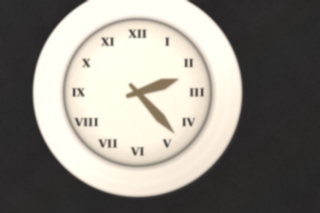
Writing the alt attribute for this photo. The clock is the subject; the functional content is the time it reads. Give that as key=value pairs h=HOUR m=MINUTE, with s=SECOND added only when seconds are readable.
h=2 m=23
